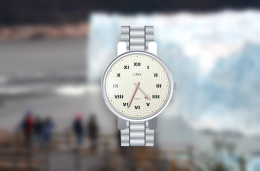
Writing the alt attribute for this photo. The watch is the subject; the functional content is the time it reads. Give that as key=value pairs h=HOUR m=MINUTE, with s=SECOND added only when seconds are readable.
h=4 m=34
